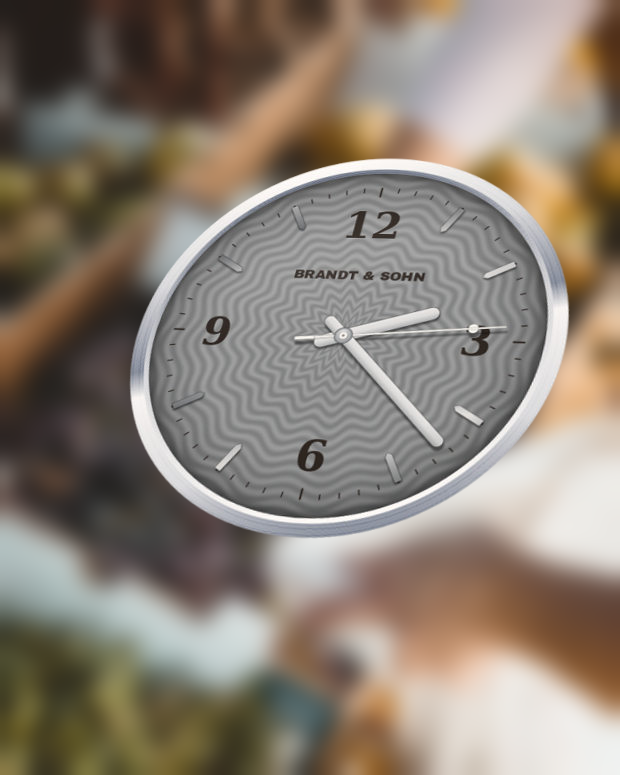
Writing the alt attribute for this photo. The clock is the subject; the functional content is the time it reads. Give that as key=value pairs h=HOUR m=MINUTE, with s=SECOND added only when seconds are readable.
h=2 m=22 s=14
